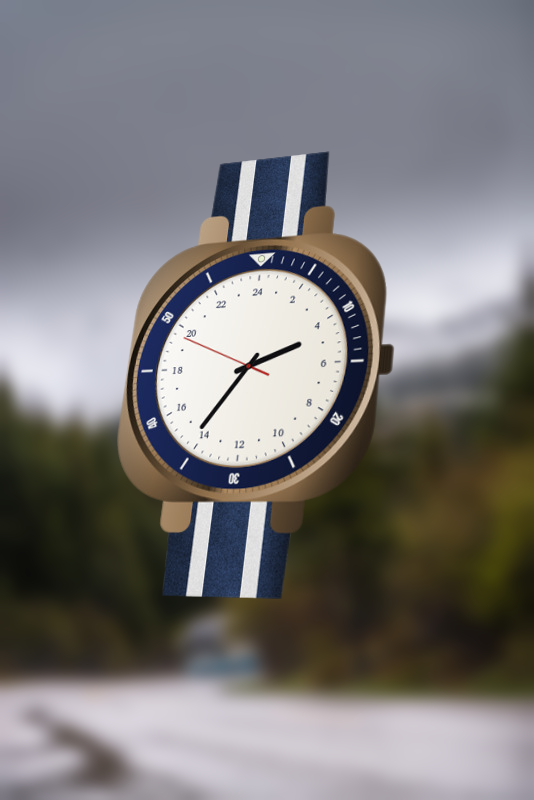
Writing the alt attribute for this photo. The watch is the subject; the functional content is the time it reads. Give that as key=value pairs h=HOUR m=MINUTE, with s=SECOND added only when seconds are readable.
h=4 m=35 s=49
